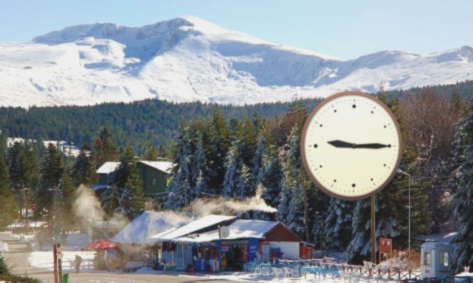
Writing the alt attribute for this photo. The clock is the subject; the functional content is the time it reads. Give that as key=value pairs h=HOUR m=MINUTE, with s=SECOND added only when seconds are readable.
h=9 m=15
